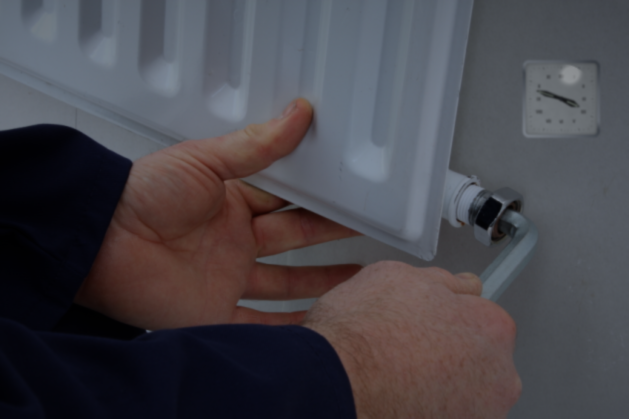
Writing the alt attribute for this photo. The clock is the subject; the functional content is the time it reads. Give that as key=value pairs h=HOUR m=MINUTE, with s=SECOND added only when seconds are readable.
h=3 m=48
